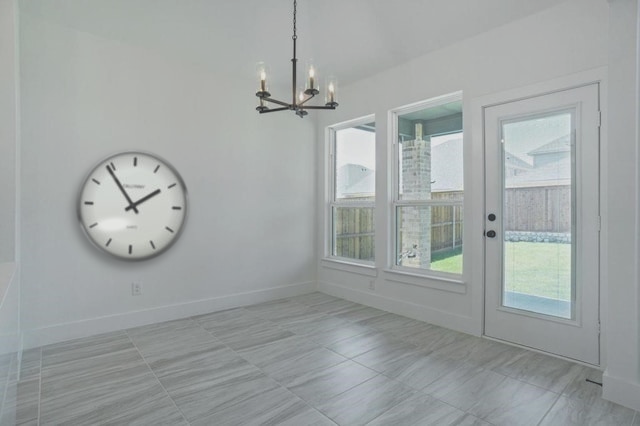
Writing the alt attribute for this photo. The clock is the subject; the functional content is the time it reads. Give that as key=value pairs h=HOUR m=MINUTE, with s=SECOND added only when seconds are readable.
h=1 m=54
